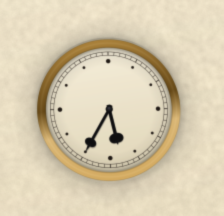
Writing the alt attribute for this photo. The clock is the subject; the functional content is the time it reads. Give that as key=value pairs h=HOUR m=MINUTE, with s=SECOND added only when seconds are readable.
h=5 m=35
